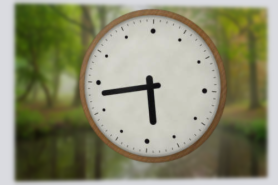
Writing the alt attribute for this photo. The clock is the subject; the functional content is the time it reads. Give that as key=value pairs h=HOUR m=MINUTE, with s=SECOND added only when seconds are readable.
h=5 m=43
